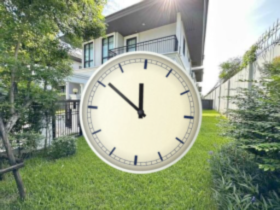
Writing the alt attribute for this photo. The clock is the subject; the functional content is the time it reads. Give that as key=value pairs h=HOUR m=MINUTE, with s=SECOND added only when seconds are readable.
h=11 m=51
